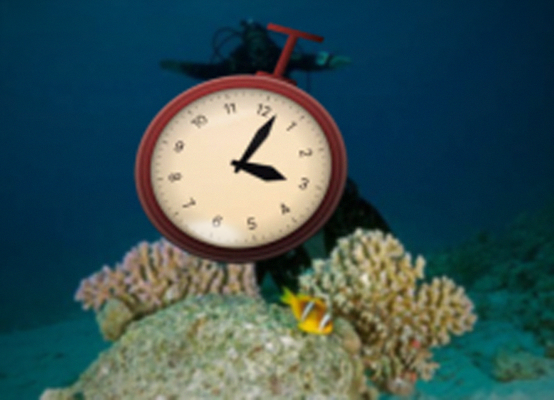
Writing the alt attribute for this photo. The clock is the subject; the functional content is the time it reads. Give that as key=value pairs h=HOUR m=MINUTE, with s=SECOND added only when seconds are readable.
h=3 m=2
